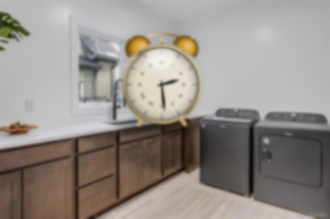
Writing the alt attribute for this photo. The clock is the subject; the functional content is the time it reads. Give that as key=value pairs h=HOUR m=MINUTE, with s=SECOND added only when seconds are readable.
h=2 m=29
